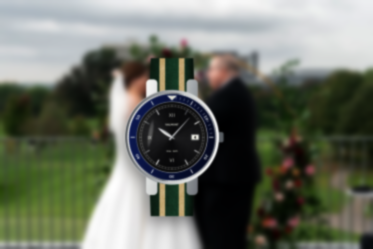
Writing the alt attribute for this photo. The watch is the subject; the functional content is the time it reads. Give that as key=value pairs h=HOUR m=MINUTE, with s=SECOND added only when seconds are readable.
h=10 m=7
